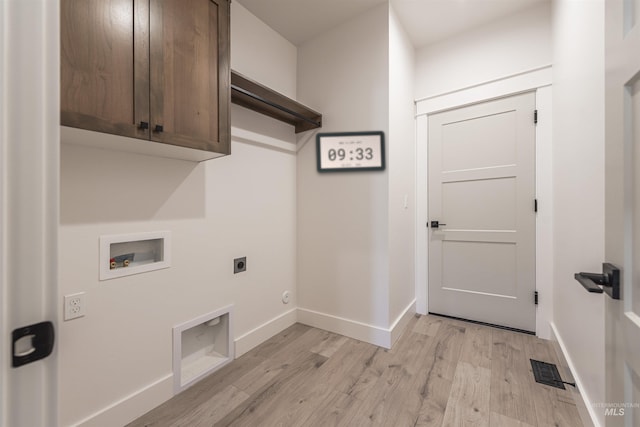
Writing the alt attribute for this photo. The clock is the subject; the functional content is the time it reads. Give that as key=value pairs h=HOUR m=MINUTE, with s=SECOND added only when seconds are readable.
h=9 m=33
